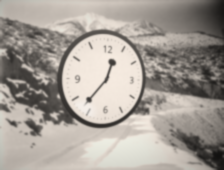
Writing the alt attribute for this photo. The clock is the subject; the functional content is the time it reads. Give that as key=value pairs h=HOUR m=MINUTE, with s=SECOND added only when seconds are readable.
h=12 m=37
